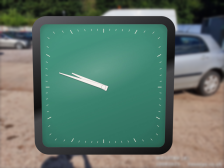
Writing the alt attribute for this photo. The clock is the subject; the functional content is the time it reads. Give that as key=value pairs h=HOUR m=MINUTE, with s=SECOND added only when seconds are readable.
h=9 m=48
